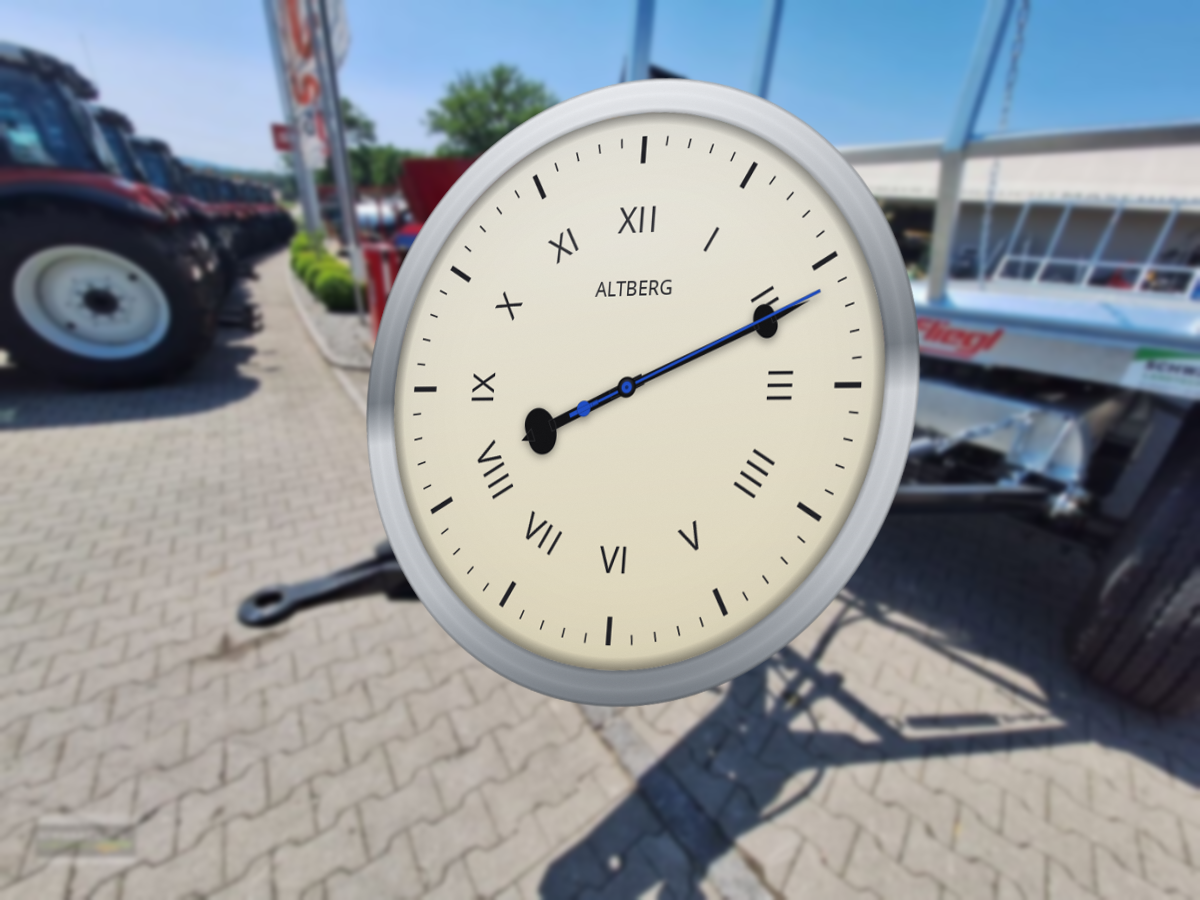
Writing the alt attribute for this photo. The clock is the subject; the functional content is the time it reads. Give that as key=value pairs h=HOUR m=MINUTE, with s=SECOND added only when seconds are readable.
h=8 m=11 s=11
